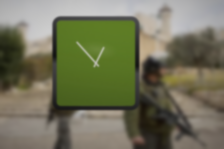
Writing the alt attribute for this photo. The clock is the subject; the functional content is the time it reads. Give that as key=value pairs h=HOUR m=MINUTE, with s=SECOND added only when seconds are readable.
h=12 m=53
